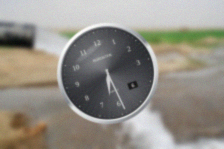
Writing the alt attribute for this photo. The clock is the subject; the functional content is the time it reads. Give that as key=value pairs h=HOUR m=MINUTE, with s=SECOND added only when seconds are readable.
h=6 m=29
